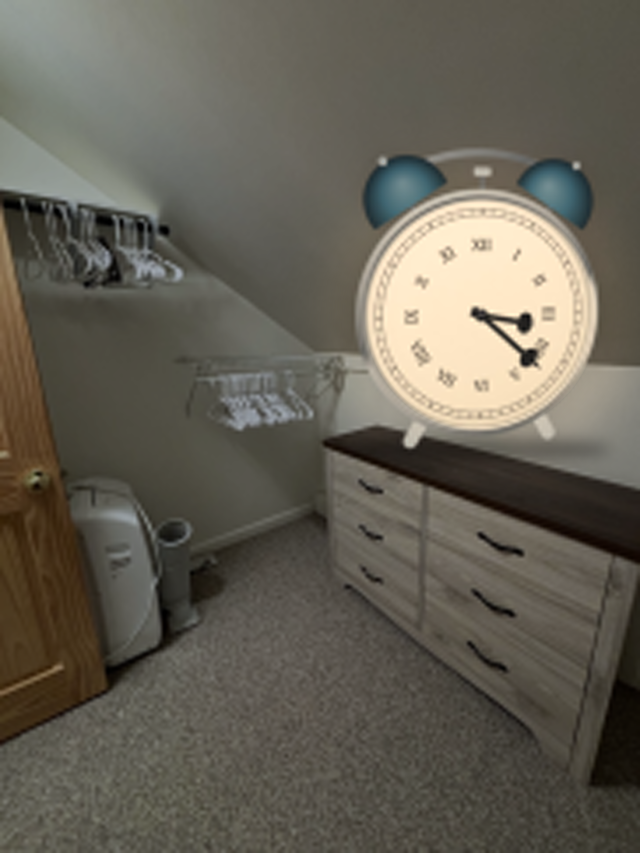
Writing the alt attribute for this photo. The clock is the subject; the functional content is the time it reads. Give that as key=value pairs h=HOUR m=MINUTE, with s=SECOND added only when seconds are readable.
h=3 m=22
